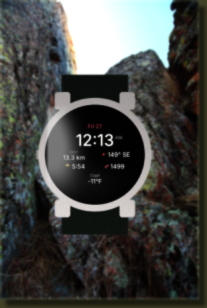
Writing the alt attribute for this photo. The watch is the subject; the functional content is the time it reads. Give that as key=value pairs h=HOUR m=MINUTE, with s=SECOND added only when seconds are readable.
h=12 m=13
